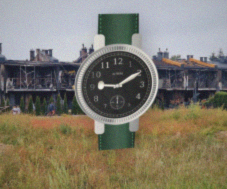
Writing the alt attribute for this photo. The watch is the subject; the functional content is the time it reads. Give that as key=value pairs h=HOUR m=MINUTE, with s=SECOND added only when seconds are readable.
h=9 m=10
